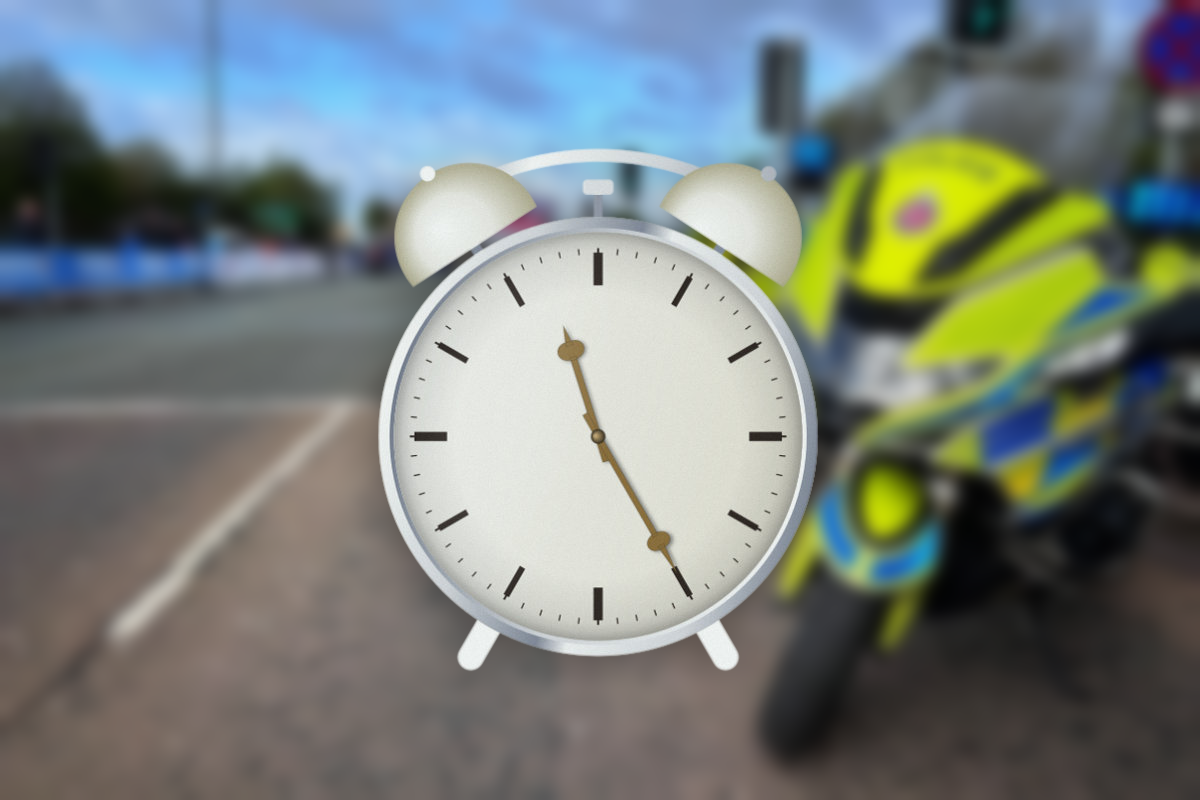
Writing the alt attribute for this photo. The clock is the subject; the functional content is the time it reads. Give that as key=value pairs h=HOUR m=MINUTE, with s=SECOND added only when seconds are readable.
h=11 m=25
